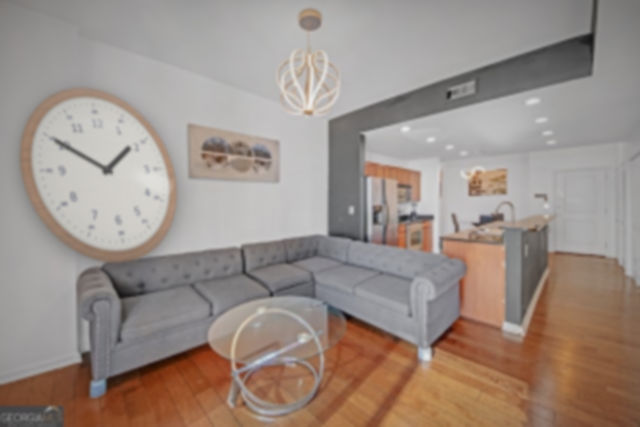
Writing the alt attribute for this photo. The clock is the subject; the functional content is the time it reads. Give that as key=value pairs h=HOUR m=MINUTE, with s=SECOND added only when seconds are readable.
h=1 m=50
